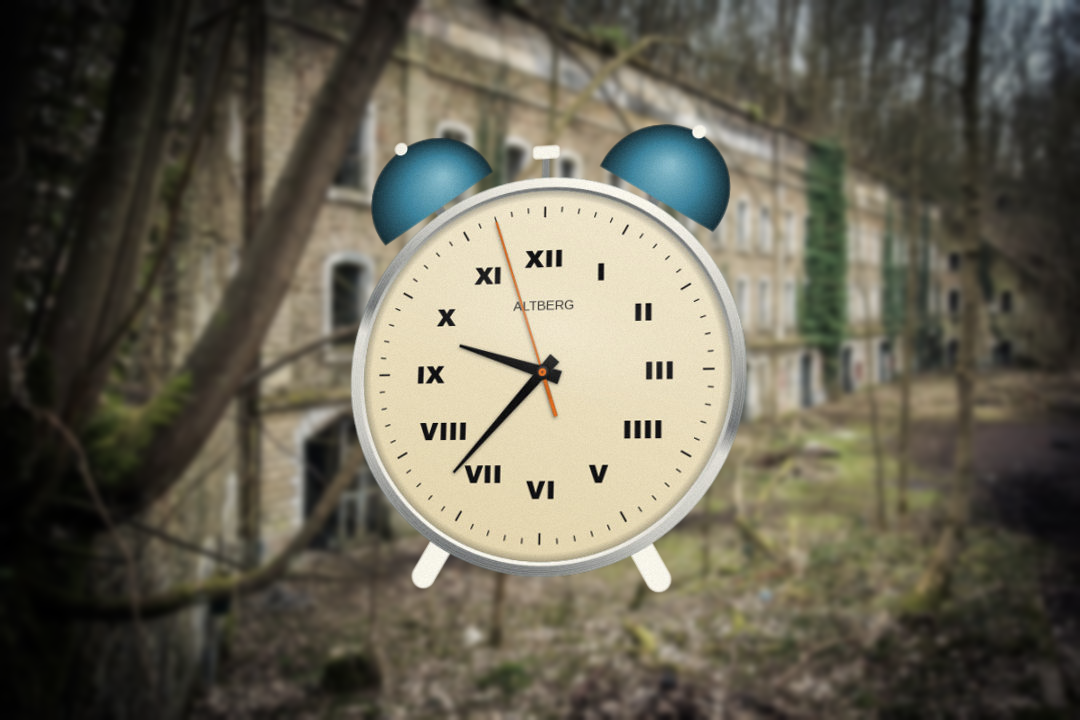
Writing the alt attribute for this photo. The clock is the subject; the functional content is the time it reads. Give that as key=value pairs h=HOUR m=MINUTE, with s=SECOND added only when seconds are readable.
h=9 m=36 s=57
